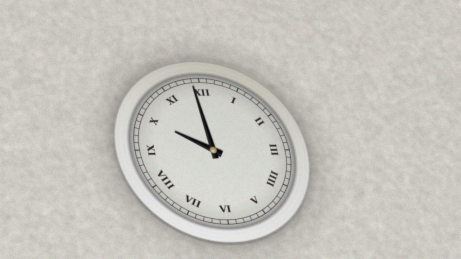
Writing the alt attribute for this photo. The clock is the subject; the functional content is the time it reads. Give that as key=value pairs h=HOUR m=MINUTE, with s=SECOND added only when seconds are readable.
h=9 m=59
